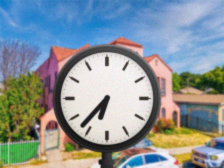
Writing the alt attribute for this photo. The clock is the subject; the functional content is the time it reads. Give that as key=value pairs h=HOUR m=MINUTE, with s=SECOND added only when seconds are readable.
h=6 m=37
